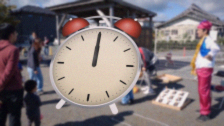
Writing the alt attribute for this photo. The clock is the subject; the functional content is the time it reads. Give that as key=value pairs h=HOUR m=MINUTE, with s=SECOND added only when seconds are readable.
h=12 m=0
